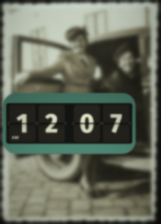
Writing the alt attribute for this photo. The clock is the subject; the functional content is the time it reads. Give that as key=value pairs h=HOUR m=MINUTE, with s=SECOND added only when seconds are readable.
h=12 m=7
